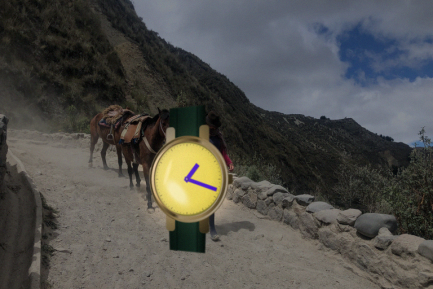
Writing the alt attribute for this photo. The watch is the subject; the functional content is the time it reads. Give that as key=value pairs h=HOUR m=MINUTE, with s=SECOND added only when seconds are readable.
h=1 m=18
